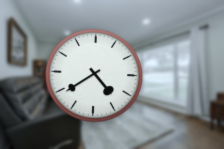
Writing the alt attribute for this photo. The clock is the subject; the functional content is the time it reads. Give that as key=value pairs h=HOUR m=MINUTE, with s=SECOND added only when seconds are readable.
h=4 m=39
